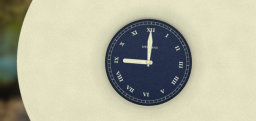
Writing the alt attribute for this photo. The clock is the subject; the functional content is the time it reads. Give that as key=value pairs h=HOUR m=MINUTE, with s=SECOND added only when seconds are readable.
h=9 m=0
